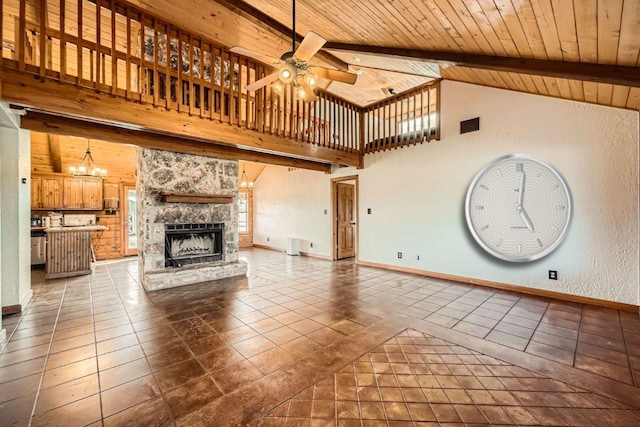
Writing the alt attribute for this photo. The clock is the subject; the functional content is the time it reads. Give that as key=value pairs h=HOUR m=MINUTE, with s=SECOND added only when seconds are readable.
h=5 m=1
